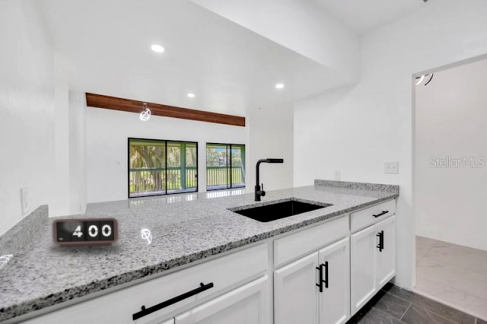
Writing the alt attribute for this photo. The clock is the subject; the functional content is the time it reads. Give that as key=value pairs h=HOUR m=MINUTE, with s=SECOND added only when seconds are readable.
h=4 m=0
